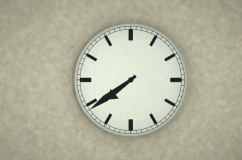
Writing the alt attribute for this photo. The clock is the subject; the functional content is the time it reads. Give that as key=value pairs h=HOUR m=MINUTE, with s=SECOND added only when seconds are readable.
h=7 m=39
